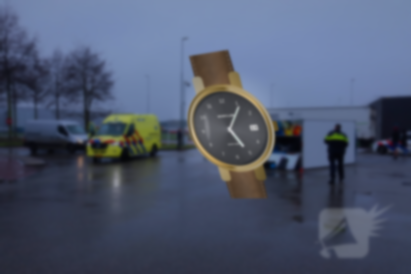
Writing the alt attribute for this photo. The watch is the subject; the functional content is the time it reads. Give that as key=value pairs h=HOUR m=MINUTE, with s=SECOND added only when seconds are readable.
h=5 m=6
